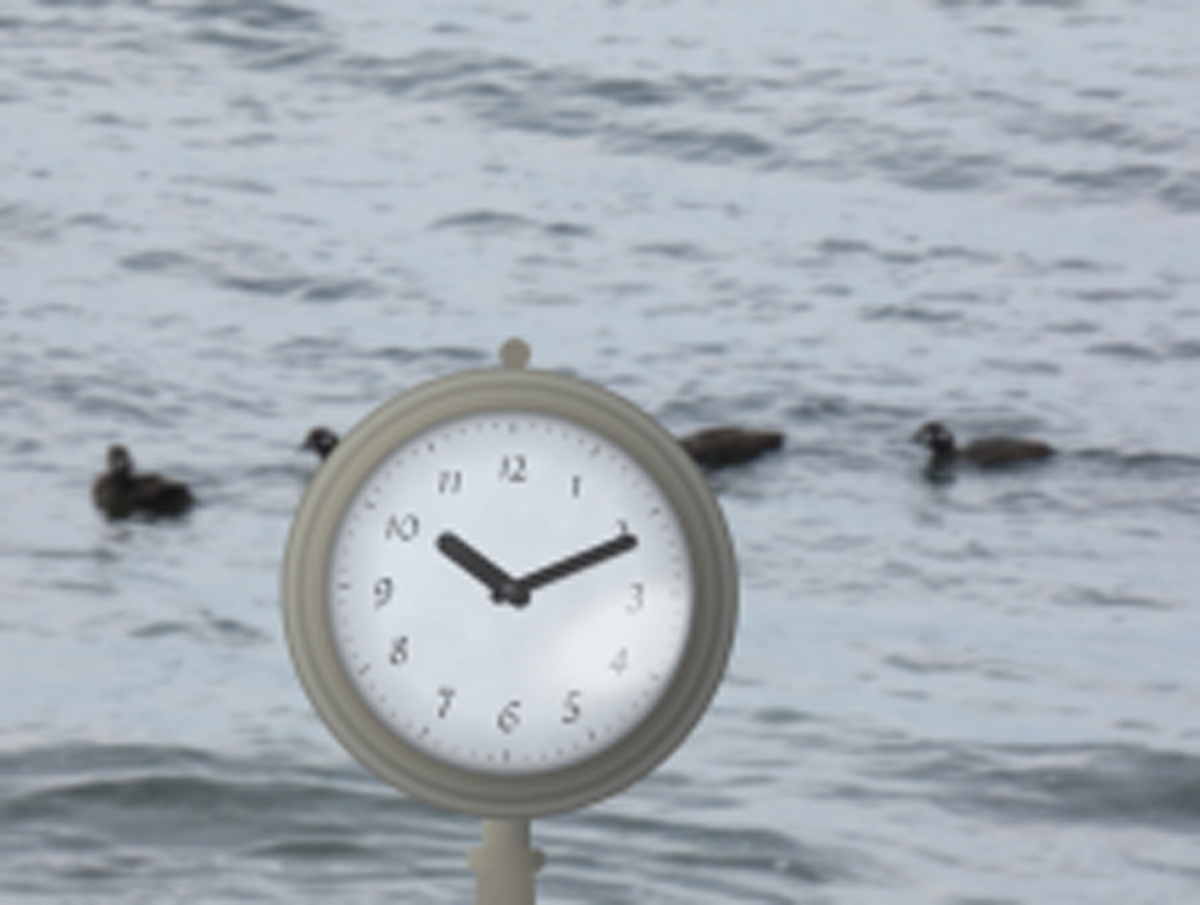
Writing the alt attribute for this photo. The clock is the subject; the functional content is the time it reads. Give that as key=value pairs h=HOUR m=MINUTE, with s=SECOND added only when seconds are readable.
h=10 m=11
